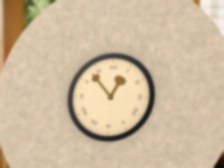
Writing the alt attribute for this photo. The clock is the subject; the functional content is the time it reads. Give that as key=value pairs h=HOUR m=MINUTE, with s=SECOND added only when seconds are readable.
h=12 m=53
